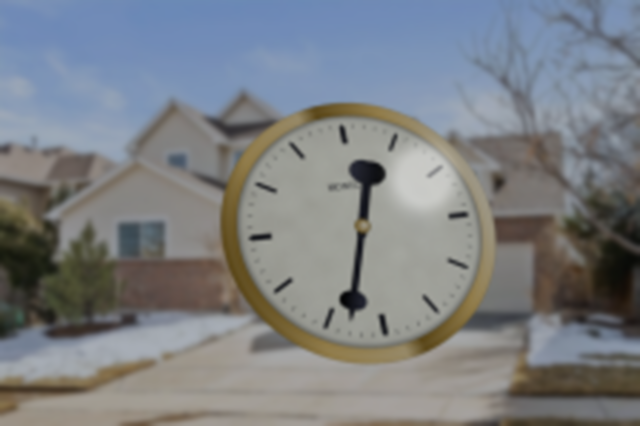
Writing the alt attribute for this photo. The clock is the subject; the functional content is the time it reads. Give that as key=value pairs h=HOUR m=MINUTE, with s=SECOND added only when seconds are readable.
h=12 m=33
